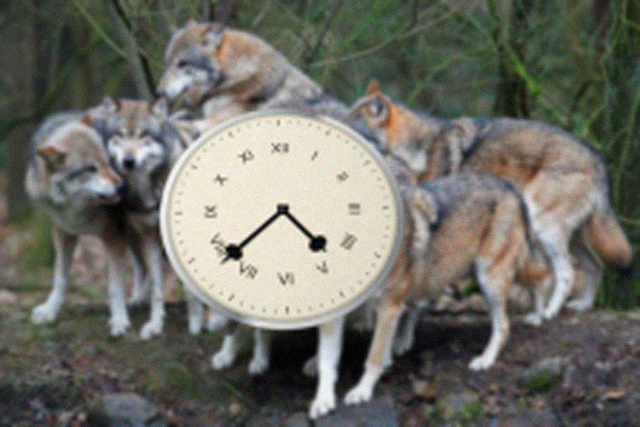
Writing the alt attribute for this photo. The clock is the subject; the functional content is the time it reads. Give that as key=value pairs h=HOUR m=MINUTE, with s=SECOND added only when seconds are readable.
h=4 m=38
